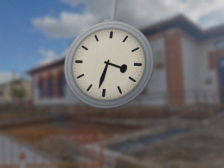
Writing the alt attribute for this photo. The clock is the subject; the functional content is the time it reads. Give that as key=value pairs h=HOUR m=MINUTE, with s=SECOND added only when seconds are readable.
h=3 m=32
